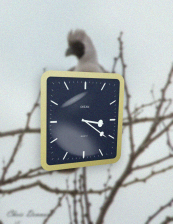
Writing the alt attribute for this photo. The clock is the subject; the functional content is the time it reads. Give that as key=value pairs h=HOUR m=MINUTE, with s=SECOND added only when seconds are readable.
h=3 m=21
